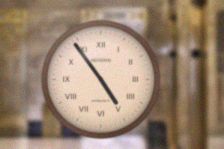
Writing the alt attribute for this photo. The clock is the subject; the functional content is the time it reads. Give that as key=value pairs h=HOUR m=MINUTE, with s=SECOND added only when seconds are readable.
h=4 m=54
